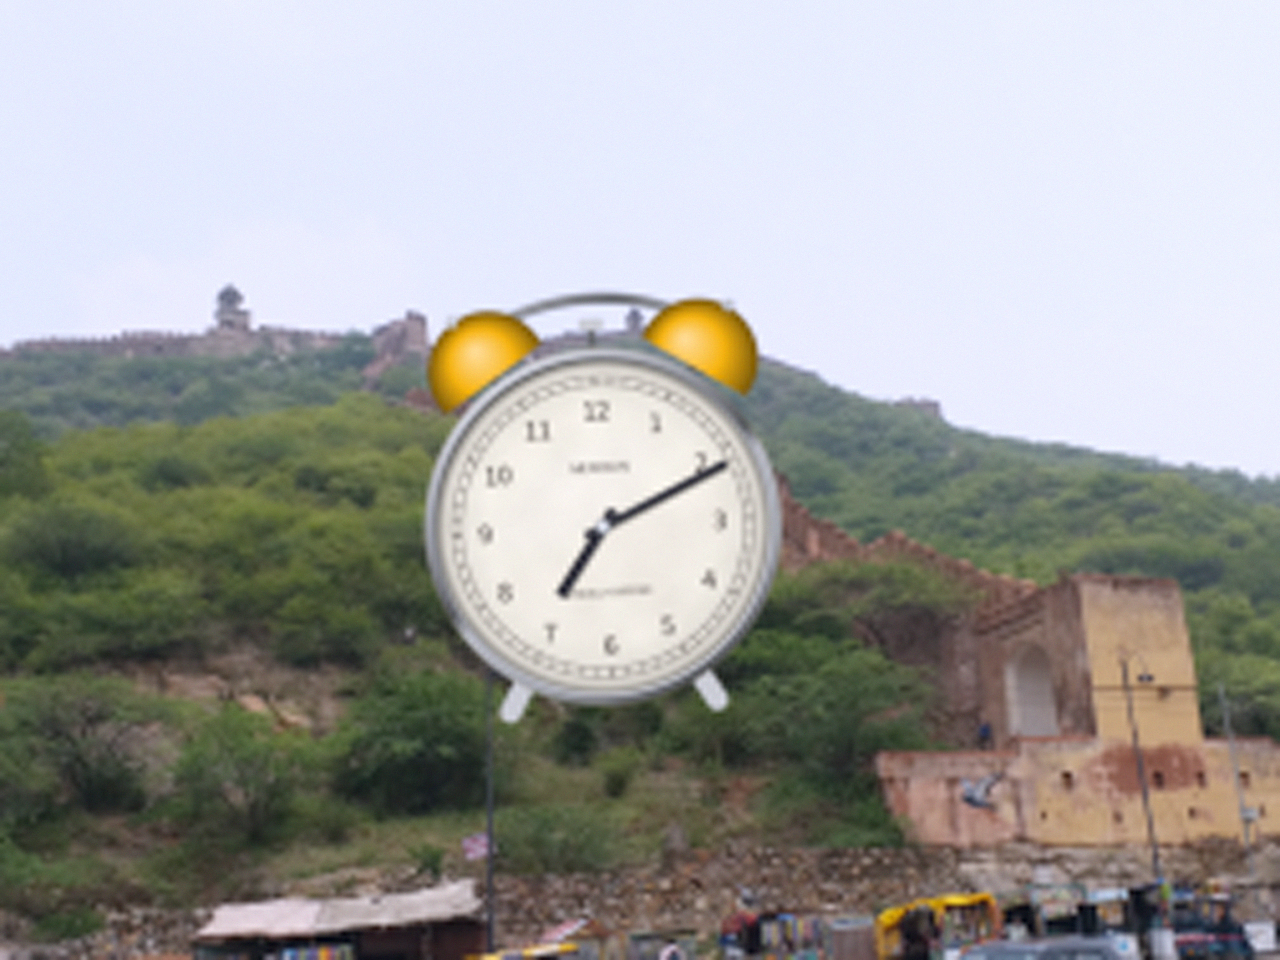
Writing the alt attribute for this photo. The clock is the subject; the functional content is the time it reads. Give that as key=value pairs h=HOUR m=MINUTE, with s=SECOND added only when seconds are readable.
h=7 m=11
